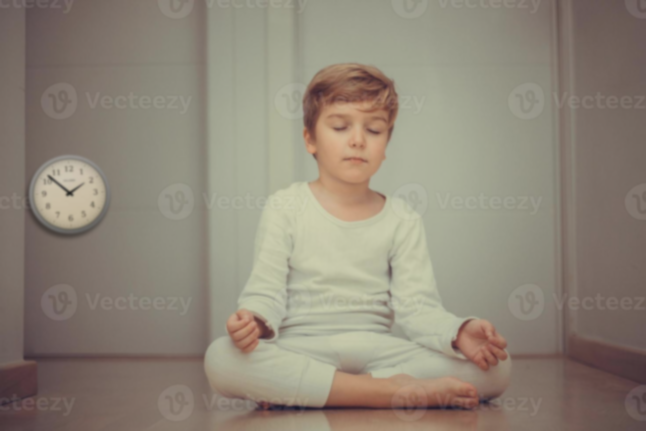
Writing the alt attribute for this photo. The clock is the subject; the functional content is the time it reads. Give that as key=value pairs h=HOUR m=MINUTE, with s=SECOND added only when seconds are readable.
h=1 m=52
